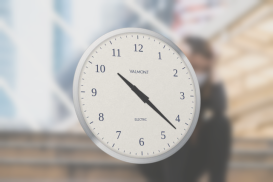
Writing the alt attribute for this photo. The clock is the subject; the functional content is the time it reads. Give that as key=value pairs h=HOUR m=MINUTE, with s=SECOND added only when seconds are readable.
h=10 m=22
